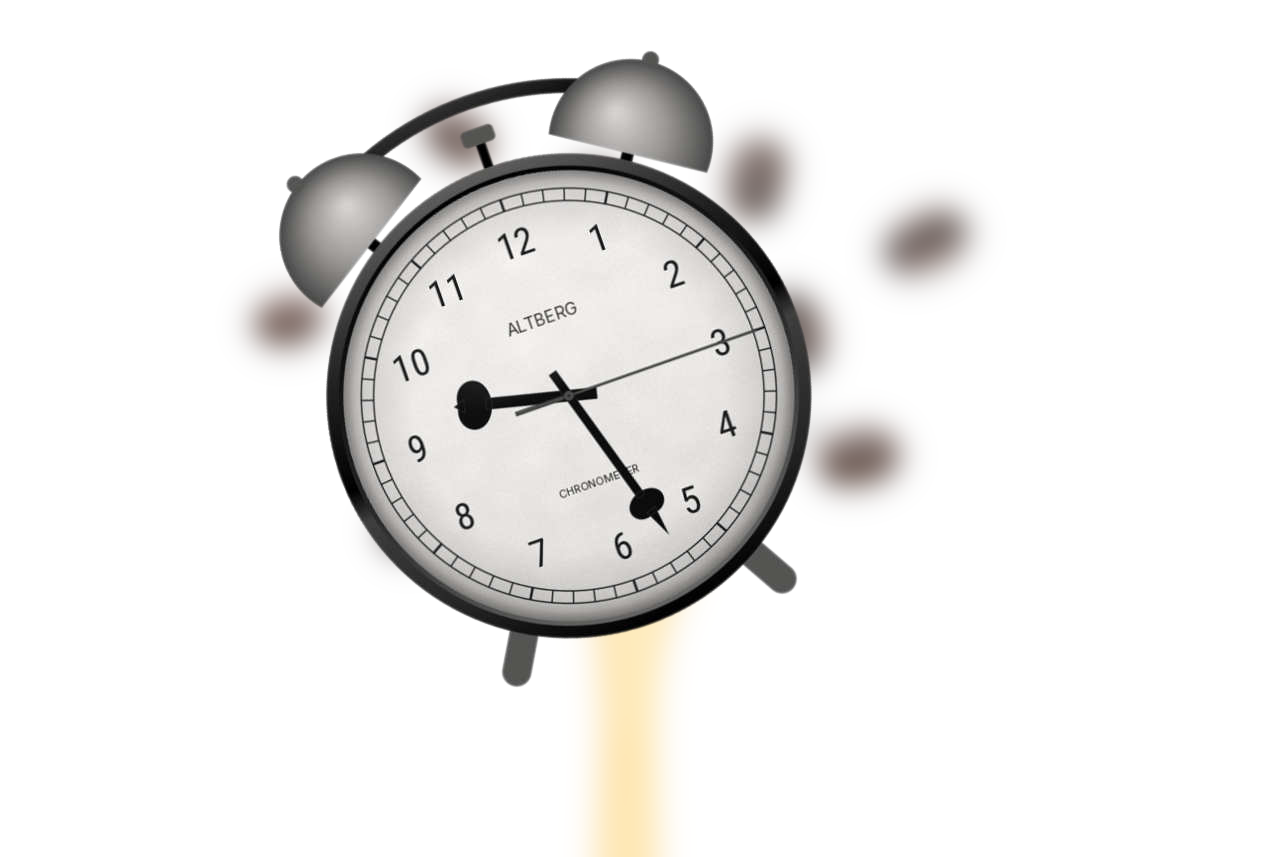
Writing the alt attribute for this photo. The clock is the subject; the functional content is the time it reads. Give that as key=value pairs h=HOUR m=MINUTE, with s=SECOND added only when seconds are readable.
h=9 m=27 s=15
